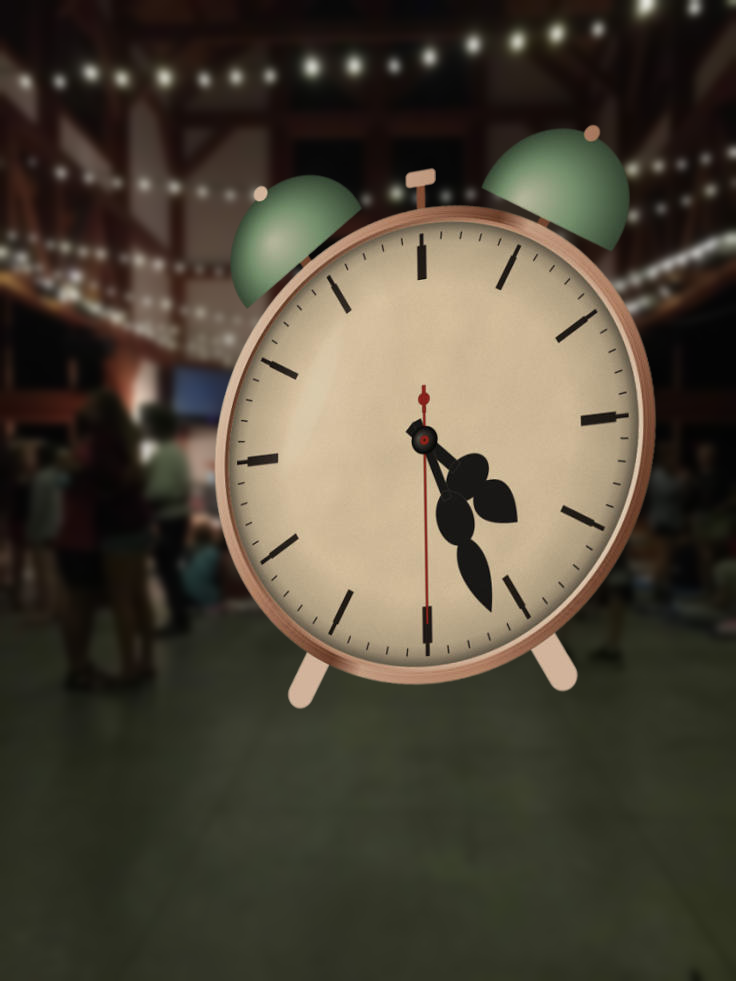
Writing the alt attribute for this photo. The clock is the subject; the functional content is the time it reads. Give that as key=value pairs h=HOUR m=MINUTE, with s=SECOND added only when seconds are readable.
h=4 m=26 s=30
